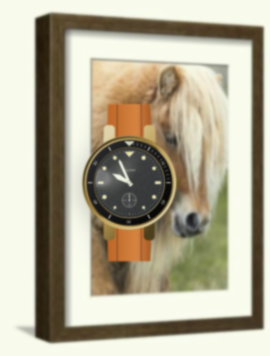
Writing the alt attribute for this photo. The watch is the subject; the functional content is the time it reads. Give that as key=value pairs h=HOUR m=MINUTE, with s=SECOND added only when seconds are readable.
h=9 m=56
